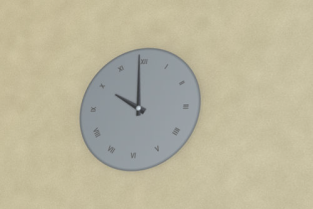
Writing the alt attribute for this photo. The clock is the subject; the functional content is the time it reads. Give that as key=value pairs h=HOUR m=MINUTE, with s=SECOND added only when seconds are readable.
h=9 m=59
